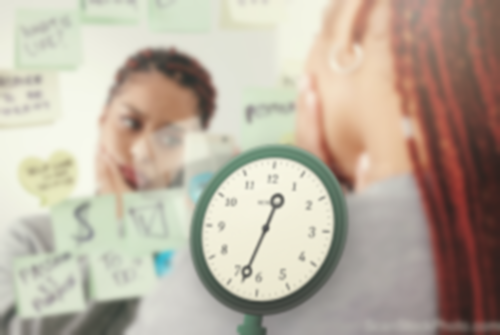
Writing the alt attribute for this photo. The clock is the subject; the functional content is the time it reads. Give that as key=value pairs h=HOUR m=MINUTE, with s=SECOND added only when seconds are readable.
h=12 m=33
